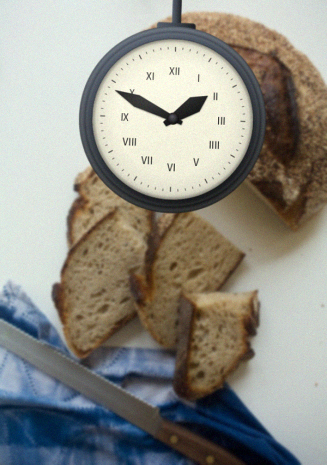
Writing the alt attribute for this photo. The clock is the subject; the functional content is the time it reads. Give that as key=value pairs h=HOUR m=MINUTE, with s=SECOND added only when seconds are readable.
h=1 m=49
